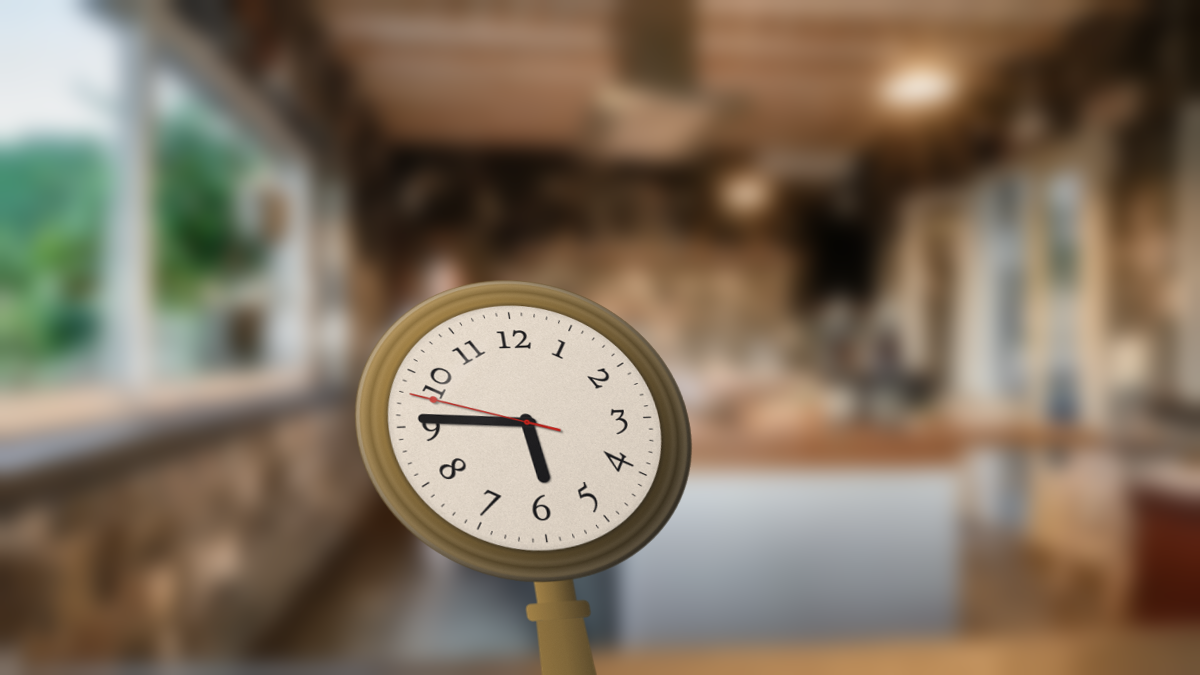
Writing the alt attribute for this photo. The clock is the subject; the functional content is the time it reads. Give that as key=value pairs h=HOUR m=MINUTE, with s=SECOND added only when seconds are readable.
h=5 m=45 s=48
